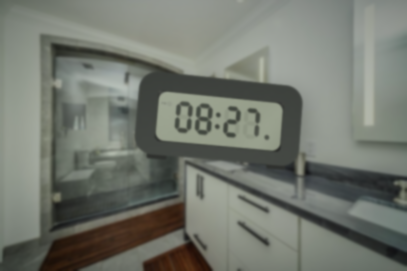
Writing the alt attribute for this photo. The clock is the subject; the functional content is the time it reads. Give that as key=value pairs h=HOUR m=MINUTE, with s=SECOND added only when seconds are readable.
h=8 m=27
